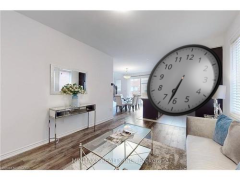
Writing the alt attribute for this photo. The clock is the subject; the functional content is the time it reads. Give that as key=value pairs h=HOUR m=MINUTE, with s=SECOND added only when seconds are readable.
h=6 m=32
